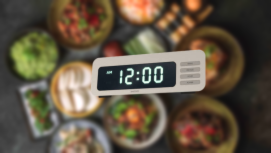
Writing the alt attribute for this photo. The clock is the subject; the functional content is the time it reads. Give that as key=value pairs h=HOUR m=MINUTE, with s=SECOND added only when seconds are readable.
h=12 m=0
